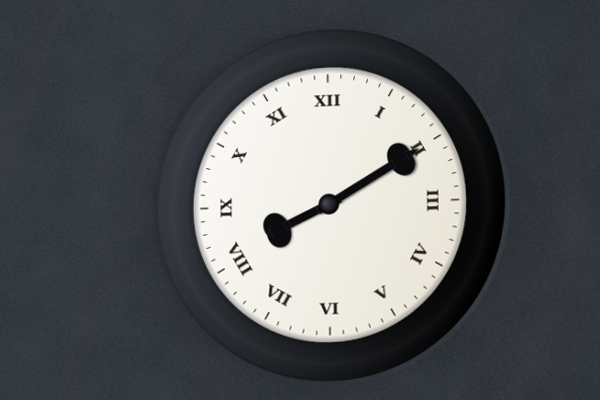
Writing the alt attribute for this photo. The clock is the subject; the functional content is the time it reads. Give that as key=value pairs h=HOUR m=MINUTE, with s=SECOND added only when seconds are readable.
h=8 m=10
